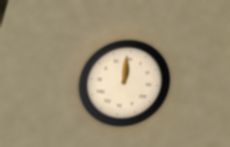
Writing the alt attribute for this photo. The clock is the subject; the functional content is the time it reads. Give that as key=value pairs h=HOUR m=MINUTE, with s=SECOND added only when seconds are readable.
h=11 m=59
